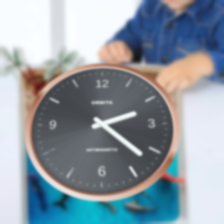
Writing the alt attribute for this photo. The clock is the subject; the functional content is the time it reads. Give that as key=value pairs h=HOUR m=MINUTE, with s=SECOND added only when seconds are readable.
h=2 m=22
